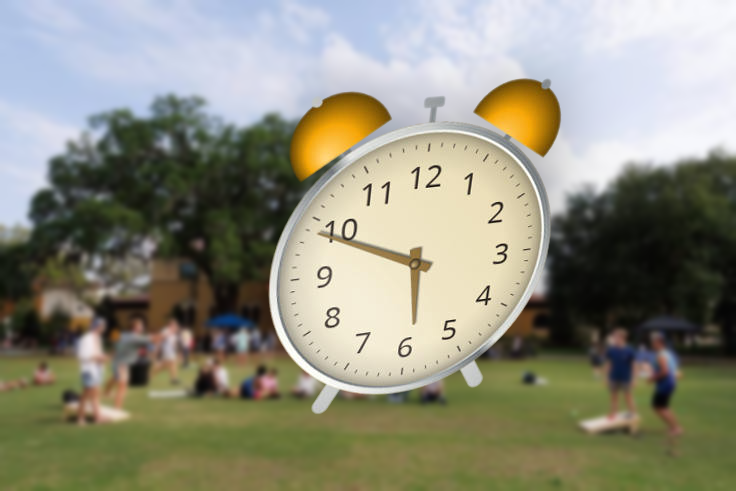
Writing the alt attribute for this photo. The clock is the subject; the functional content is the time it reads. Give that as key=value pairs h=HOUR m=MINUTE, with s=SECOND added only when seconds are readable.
h=5 m=49
